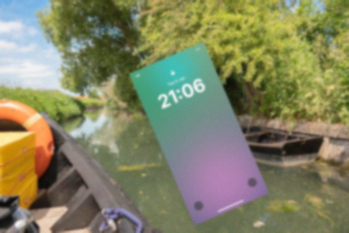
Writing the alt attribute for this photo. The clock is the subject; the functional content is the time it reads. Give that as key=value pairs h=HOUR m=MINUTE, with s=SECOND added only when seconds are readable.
h=21 m=6
